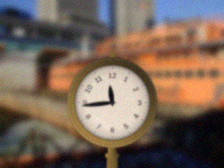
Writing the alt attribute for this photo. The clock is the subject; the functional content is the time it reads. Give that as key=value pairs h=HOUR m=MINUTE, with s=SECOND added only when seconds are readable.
h=11 m=44
